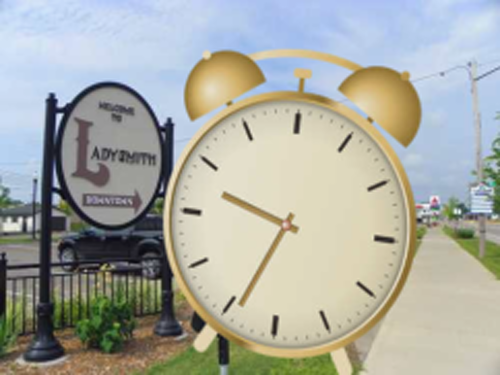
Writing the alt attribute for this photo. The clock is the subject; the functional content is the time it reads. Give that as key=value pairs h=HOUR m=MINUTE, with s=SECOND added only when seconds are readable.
h=9 m=34
